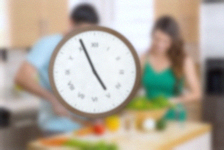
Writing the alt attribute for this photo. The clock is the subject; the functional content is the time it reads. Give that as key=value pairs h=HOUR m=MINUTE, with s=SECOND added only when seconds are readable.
h=4 m=56
